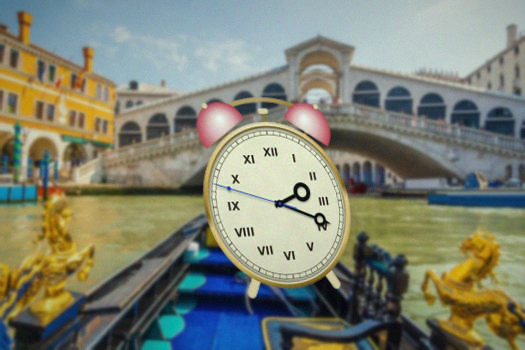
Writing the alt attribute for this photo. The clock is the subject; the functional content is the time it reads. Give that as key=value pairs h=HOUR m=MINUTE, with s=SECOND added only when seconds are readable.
h=2 m=18 s=48
